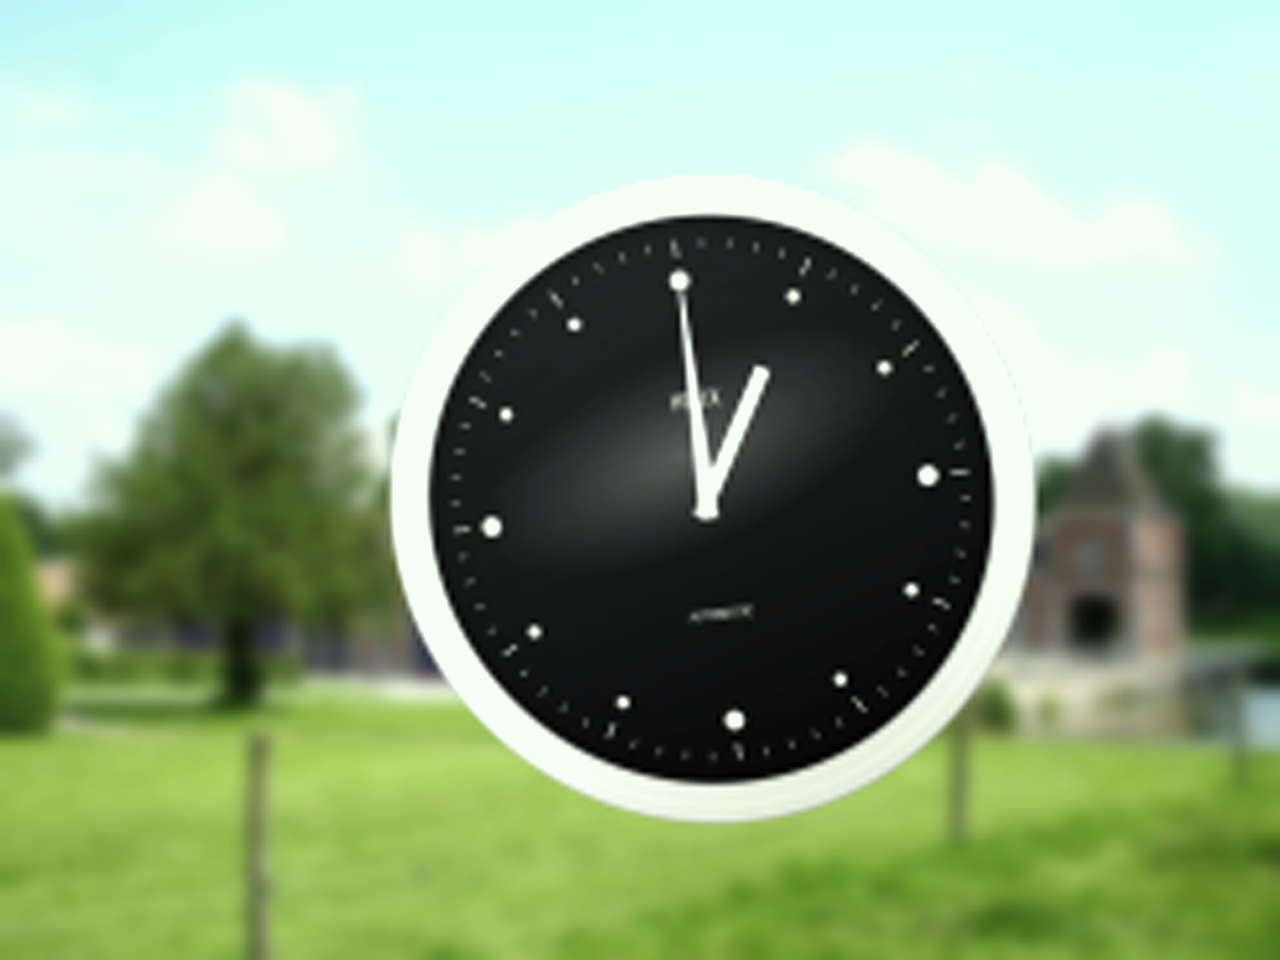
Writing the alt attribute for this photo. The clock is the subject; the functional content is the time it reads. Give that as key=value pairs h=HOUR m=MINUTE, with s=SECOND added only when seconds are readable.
h=1 m=0
